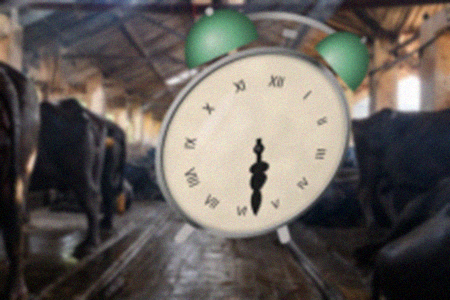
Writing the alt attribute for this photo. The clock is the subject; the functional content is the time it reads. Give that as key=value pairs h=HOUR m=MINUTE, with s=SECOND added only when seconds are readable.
h=5 m=28
